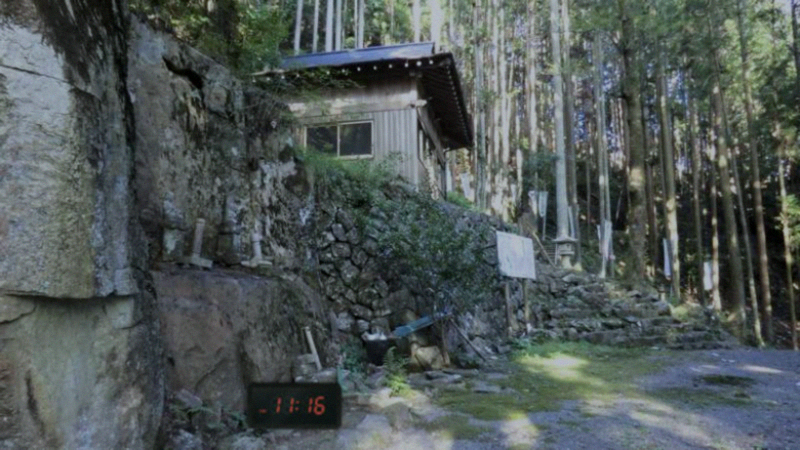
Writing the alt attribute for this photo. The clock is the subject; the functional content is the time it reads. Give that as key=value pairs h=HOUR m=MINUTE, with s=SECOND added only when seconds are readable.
h=11 m=16
